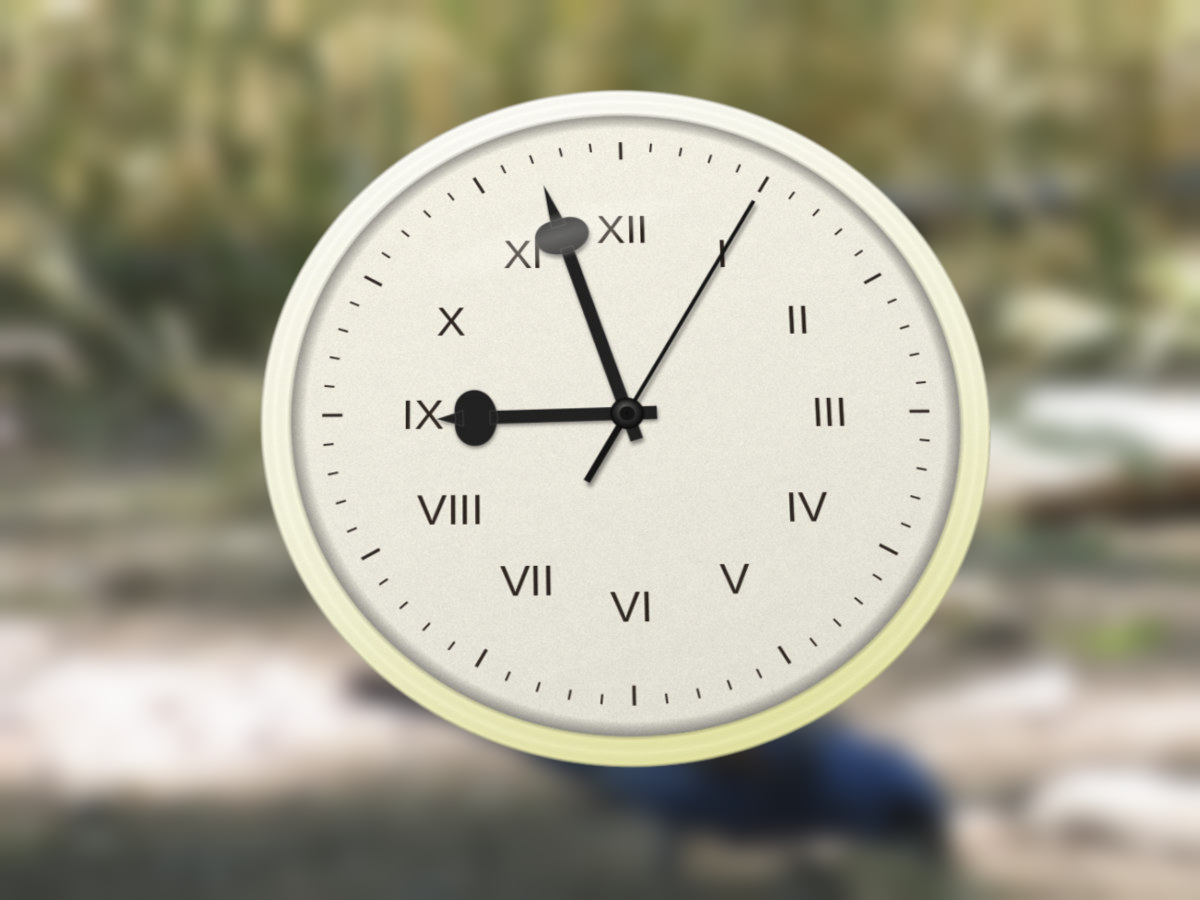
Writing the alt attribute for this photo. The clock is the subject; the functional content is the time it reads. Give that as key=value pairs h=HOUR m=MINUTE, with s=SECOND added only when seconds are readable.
h=8 m=57 s=5
